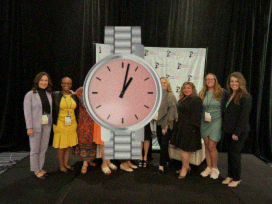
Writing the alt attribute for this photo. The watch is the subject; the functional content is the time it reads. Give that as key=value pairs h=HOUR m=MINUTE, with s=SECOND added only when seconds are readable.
h=1 m=2
